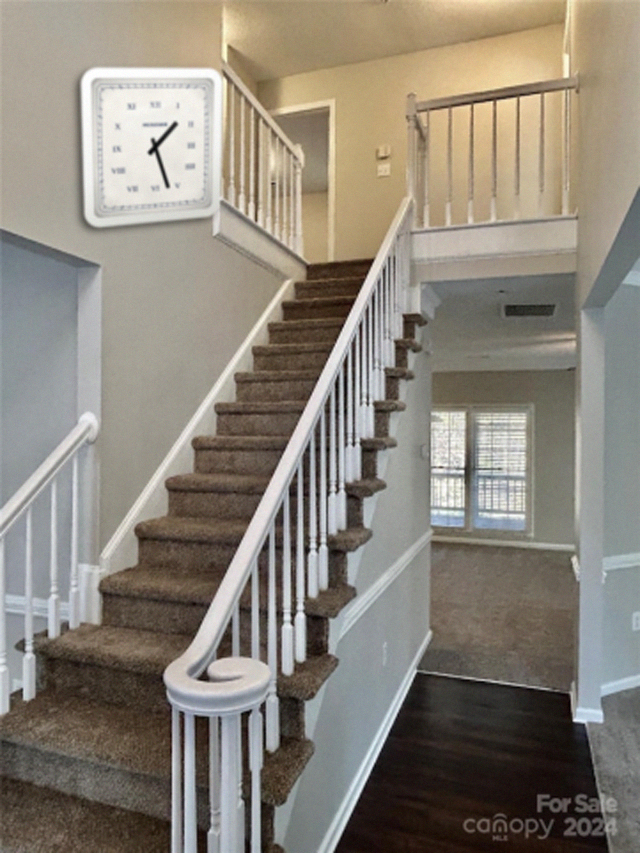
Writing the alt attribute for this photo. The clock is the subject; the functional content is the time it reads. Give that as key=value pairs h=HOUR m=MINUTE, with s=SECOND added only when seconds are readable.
h=1 m=27
